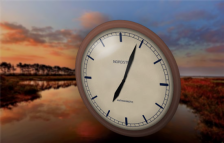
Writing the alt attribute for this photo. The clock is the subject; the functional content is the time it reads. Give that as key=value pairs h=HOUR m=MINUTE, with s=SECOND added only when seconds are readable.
h=7 m=4
